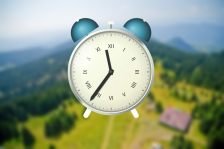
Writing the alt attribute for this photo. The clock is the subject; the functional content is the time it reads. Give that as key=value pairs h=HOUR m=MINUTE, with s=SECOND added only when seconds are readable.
h=11 m=36
